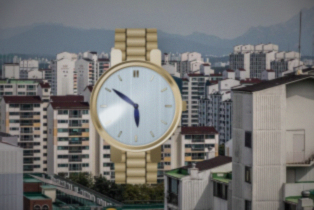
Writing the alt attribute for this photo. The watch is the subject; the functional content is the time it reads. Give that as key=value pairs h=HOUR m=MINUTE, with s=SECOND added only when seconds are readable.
h=5 m=51
